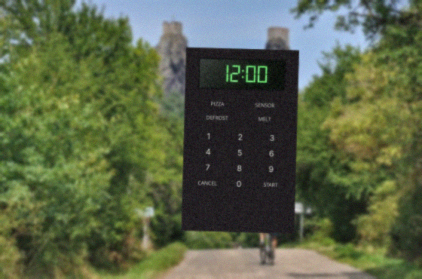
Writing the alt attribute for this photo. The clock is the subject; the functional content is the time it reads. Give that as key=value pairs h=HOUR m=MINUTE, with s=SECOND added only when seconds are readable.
h=12 m=0
